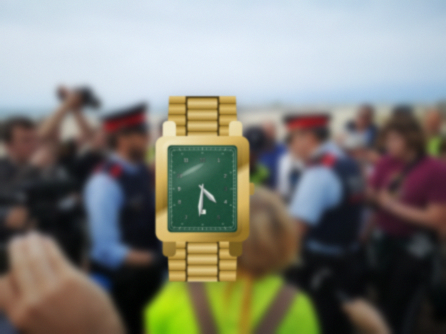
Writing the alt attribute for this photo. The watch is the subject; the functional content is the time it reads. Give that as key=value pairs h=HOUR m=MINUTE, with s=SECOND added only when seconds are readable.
h=4 m=31
